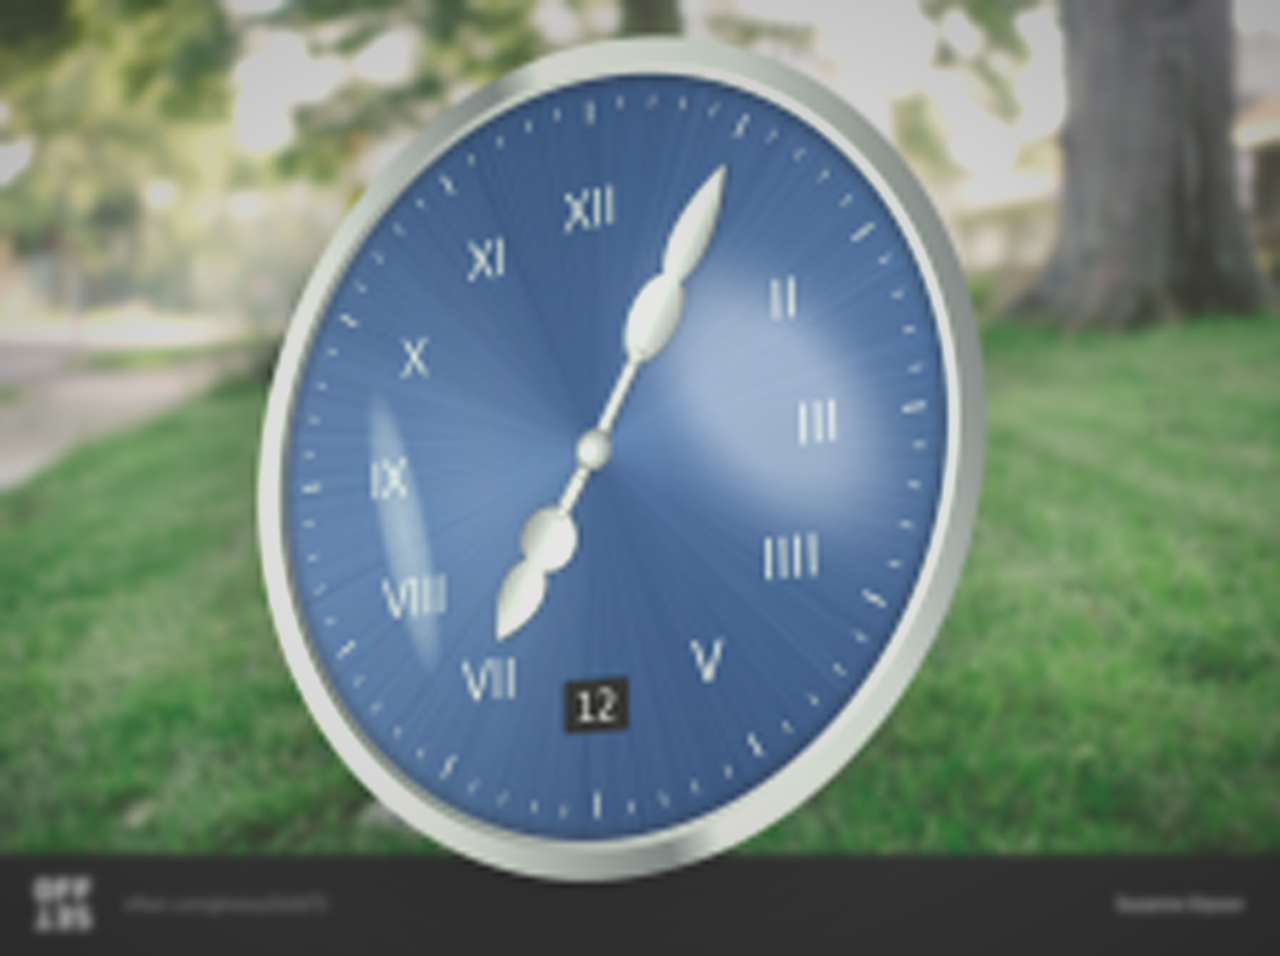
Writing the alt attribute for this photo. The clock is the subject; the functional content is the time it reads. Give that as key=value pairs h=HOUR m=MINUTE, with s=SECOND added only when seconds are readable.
h=7 m=5
